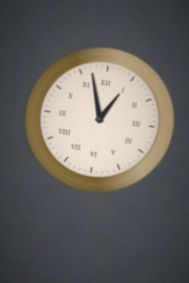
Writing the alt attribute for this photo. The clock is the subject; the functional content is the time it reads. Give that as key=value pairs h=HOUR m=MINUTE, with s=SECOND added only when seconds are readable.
h=12 m=57
